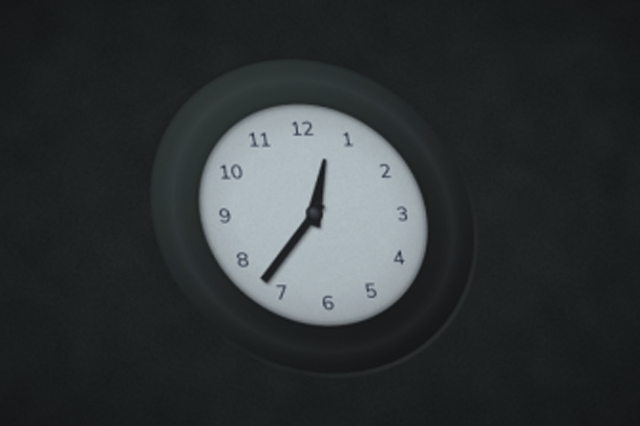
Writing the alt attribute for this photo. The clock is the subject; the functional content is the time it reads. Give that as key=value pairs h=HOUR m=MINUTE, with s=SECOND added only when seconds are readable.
h=12 m=37
